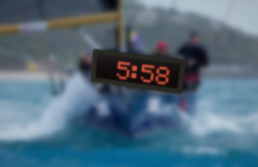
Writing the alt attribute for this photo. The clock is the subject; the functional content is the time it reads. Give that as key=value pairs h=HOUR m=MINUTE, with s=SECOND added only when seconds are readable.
h=5 m=58
